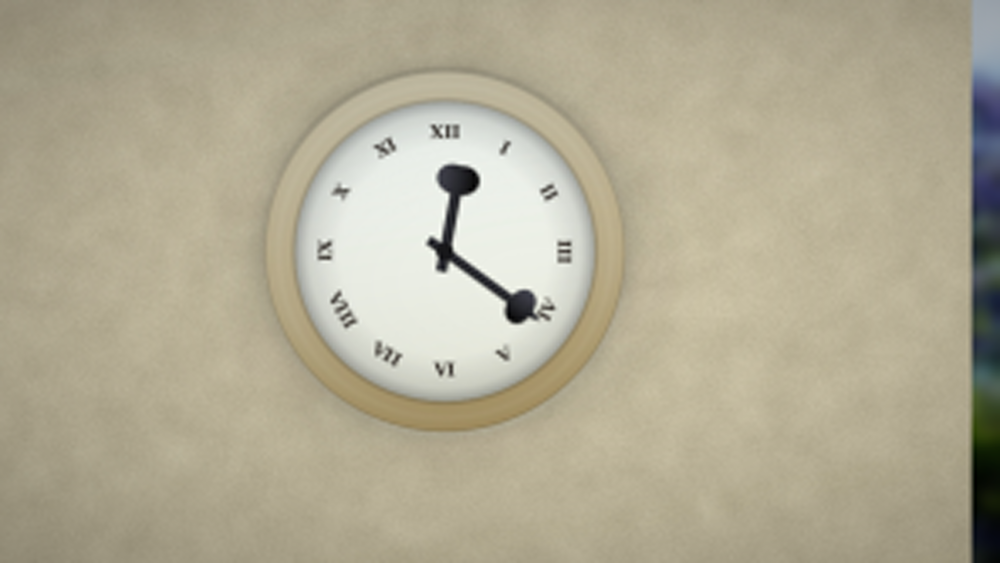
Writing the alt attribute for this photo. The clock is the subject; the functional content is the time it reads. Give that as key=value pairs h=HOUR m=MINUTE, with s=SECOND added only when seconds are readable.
h=12 m=21
